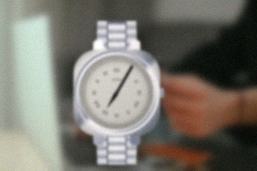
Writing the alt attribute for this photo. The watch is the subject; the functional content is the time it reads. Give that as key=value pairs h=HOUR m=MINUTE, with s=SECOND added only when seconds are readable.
h=7 m=5
